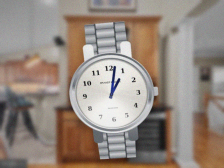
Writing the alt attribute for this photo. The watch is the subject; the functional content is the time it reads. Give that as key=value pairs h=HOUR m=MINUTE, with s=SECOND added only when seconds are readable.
h=1 m=2
